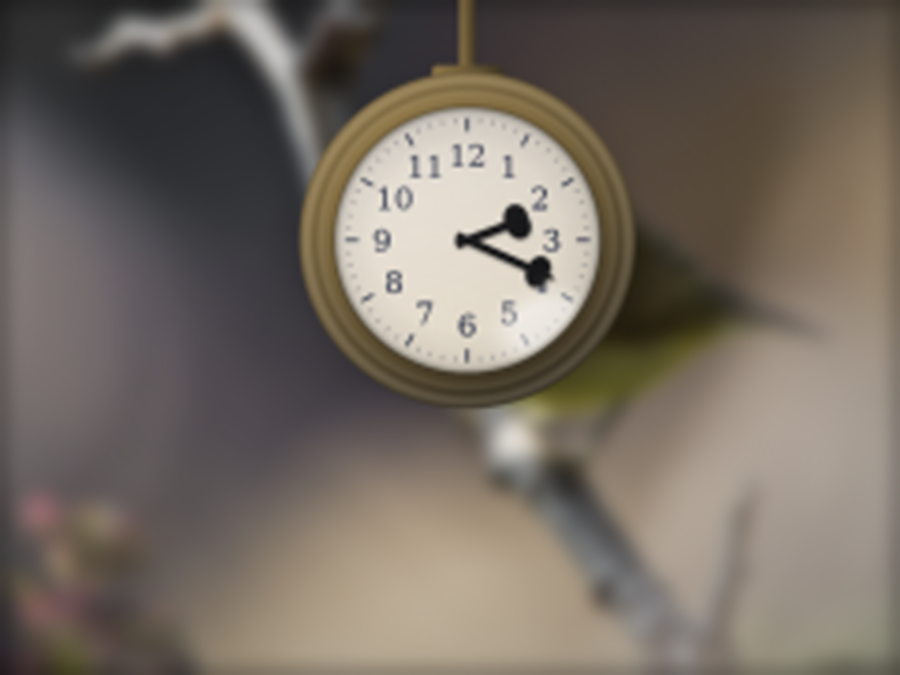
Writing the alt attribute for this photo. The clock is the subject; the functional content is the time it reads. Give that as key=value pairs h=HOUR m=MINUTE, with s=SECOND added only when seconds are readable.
h=2 m=19
